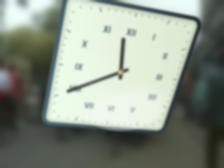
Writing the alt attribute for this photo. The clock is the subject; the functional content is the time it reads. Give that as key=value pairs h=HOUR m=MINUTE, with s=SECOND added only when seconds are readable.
h=11 m=40
